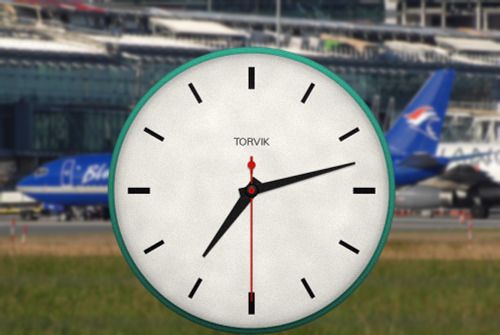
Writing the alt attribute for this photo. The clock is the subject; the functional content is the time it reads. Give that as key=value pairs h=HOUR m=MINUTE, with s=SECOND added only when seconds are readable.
h=7 m=12 s=30
